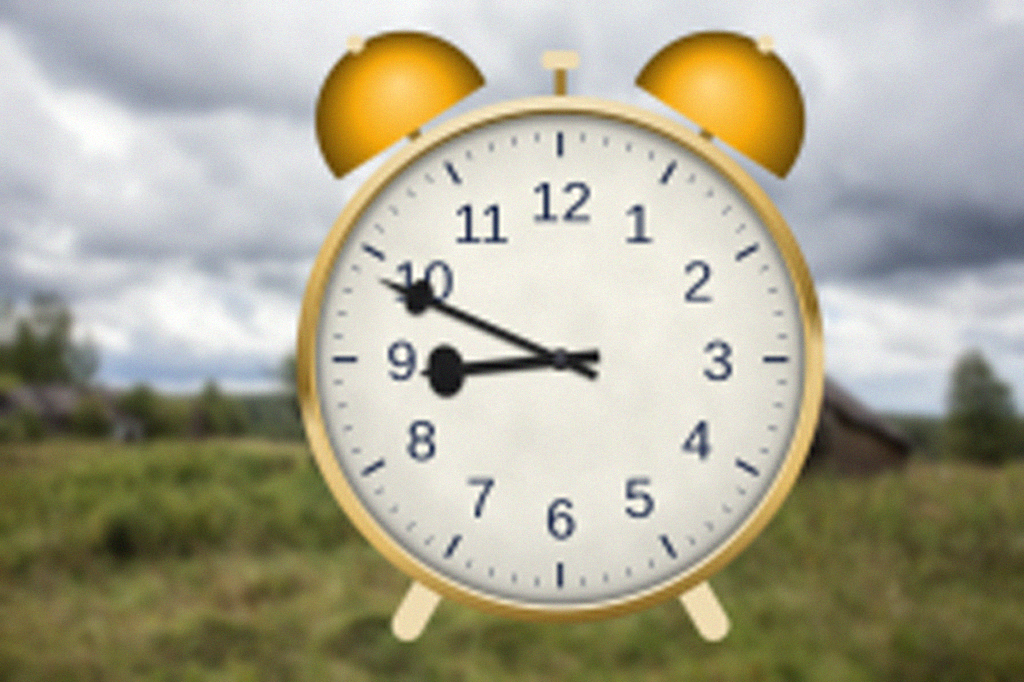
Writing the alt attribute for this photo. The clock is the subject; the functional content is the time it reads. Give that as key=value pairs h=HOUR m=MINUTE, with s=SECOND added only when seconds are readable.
h=8 m=49
